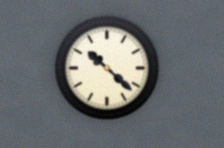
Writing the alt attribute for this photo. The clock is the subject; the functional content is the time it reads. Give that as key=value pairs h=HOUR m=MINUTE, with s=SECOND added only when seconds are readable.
h=10 m=22
